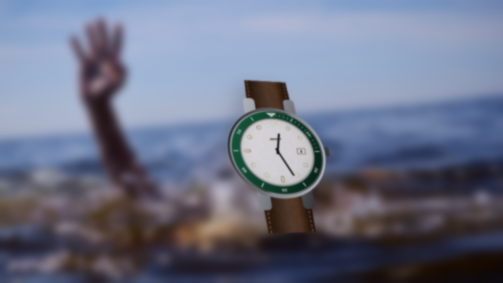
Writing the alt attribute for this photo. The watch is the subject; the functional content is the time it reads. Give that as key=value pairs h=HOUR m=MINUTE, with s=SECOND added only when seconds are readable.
h=12 m=26
